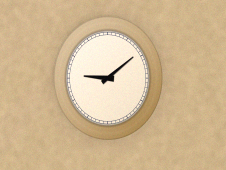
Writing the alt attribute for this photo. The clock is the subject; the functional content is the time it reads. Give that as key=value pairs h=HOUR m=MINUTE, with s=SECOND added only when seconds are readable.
h=9 m=9
